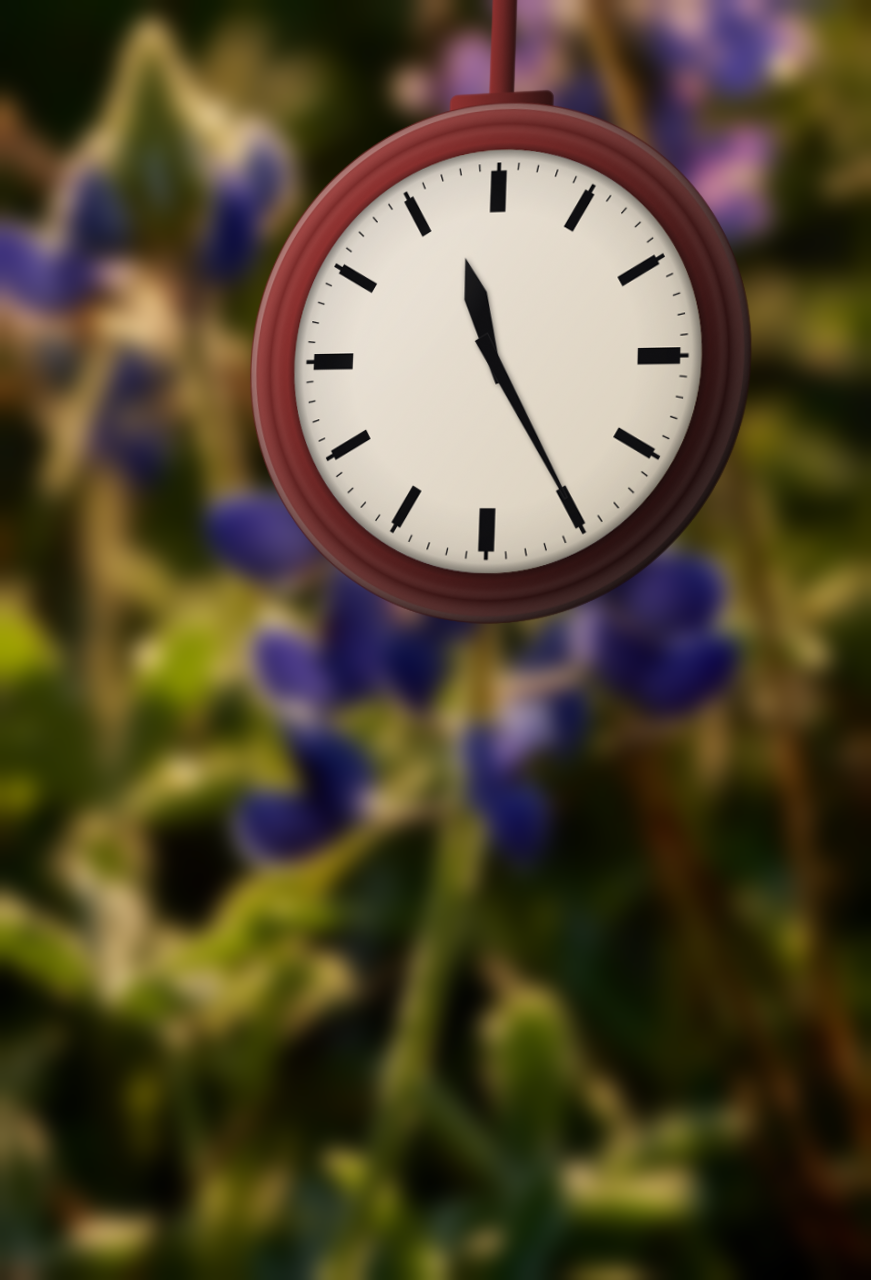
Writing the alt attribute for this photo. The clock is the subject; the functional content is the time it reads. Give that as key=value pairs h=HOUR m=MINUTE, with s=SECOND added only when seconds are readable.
h=11 m=25
